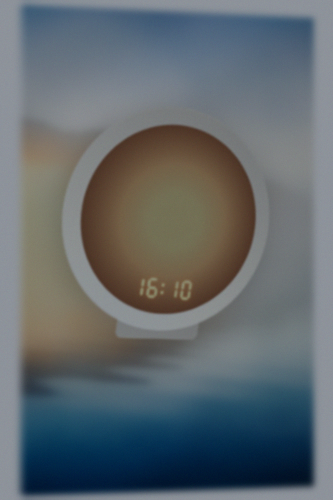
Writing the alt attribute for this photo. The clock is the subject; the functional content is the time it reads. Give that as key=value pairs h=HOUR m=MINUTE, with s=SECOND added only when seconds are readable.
h=16 m=10
